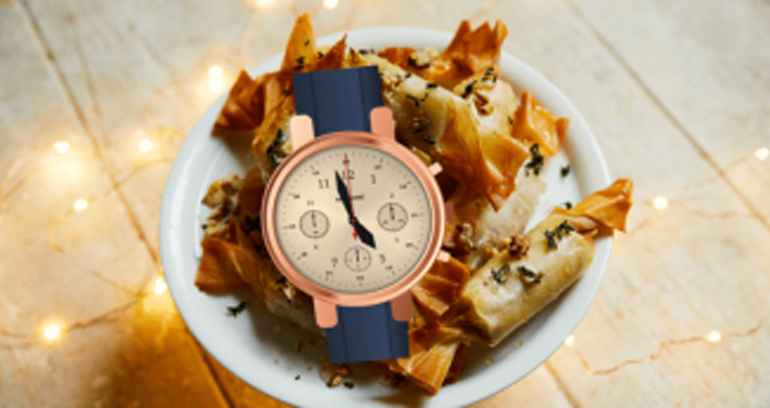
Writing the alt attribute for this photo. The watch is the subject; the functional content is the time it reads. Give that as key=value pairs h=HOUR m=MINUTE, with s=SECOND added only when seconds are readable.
h=4 m=58
